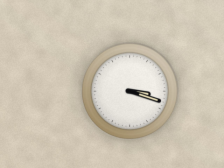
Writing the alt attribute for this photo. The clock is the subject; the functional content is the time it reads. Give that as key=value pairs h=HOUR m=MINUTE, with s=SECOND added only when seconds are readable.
h=3 m=18
